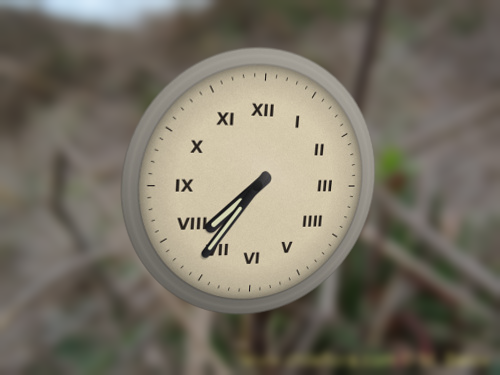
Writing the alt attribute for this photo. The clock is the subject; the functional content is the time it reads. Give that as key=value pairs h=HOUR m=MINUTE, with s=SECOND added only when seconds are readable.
h=7 m=36
